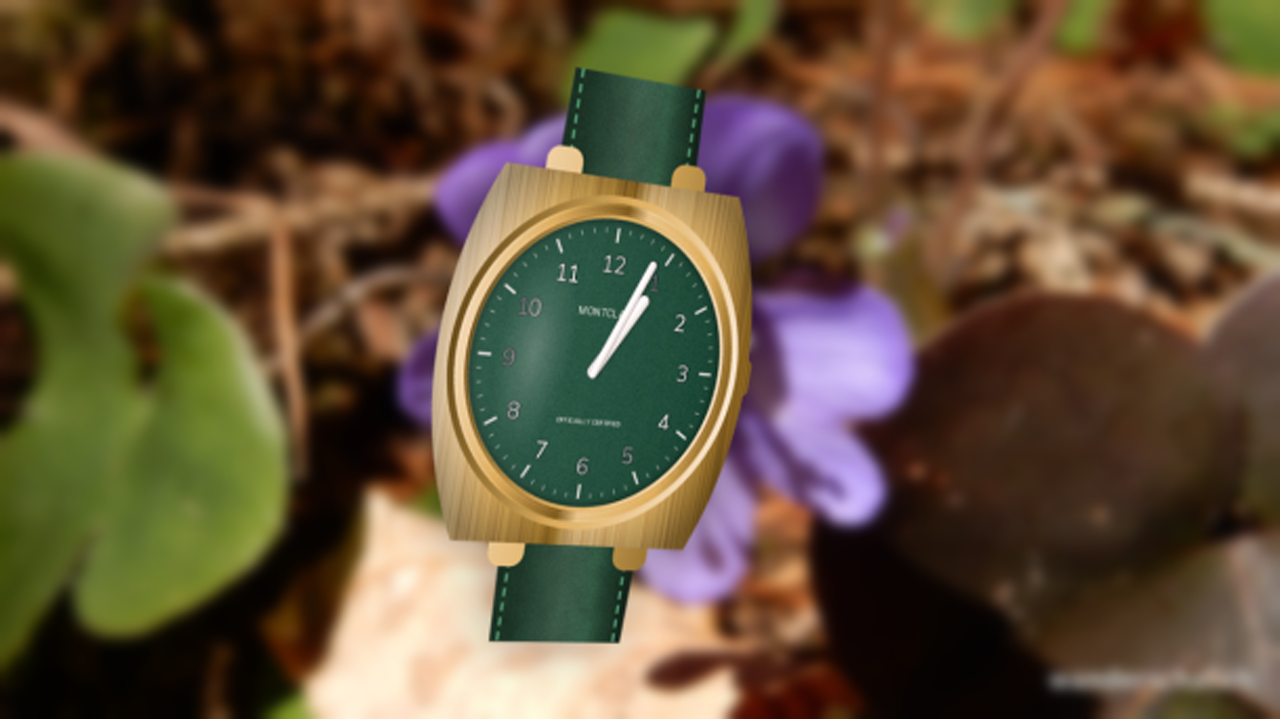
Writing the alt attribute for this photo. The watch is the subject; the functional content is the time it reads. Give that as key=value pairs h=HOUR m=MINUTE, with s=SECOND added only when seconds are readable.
h=1 m=4
